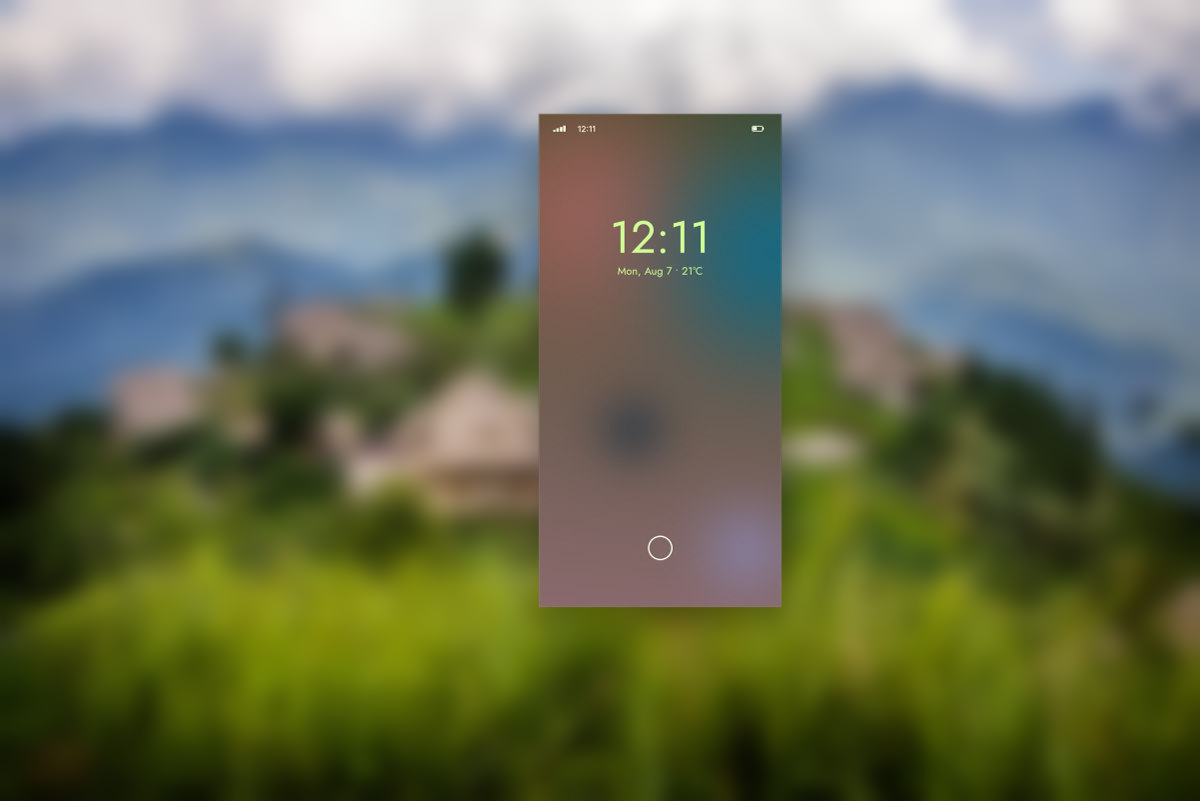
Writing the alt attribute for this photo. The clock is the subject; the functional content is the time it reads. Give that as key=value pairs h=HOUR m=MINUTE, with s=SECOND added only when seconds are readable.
h=12 m=11
